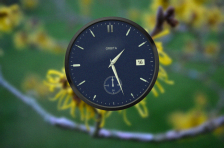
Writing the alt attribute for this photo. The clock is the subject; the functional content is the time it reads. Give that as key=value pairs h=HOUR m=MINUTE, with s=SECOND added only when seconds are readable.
h=1 m=27
